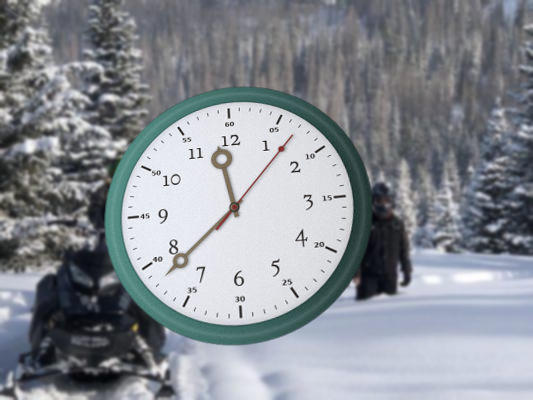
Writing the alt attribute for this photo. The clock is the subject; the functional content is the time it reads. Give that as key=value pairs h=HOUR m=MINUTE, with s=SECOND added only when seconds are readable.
h=11 m=38 s=7
